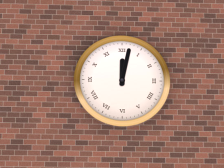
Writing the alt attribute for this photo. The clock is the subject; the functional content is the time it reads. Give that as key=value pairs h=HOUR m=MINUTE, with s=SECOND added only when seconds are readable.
h=12 m=2
